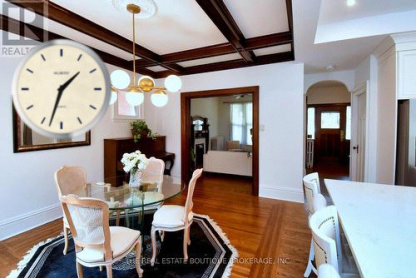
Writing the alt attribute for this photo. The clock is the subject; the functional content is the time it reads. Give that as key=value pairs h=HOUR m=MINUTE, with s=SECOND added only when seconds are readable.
h=1 m=33
